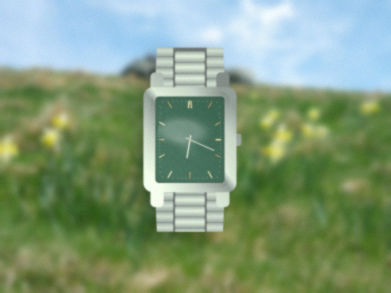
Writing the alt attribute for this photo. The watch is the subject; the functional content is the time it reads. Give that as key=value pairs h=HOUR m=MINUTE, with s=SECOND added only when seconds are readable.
h=6 m=19
